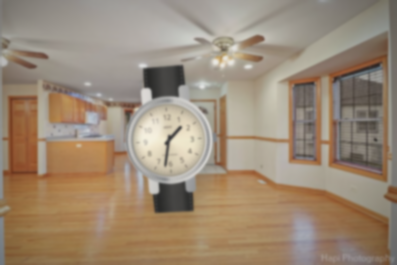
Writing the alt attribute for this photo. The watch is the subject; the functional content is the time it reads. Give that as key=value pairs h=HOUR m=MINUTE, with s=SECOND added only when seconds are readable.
h=1 m=32
